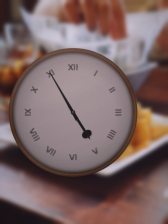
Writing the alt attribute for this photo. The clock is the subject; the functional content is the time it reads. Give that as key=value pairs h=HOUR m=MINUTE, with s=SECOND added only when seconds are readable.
h=4 m=55
